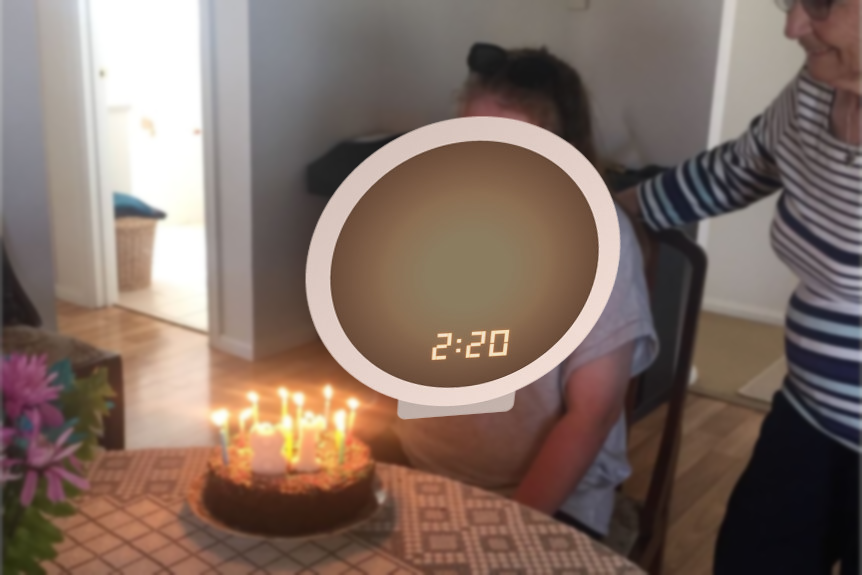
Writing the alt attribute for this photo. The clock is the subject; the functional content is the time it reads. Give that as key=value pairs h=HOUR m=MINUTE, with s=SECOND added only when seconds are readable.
h=2 m=20
